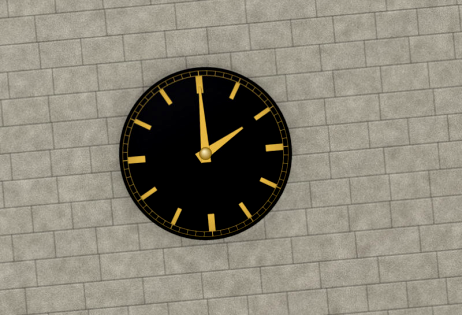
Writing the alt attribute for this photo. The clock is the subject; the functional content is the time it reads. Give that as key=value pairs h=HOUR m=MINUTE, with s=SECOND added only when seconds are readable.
h=2 m=0
